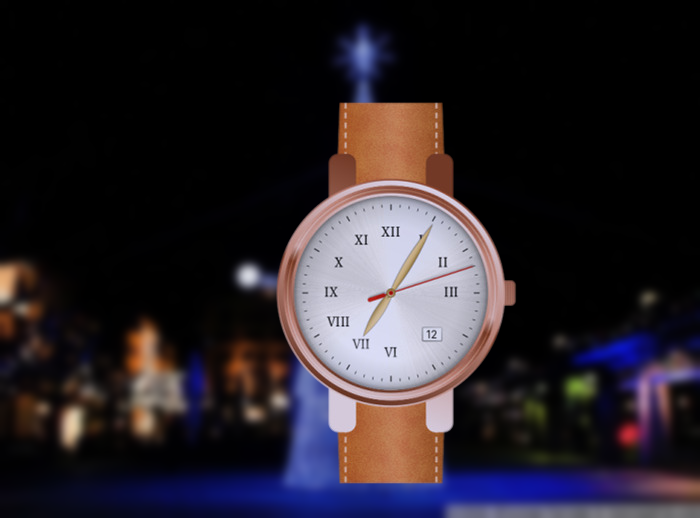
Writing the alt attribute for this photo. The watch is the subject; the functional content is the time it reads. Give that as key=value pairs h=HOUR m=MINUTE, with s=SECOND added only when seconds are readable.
h=7 m=5 s=12
